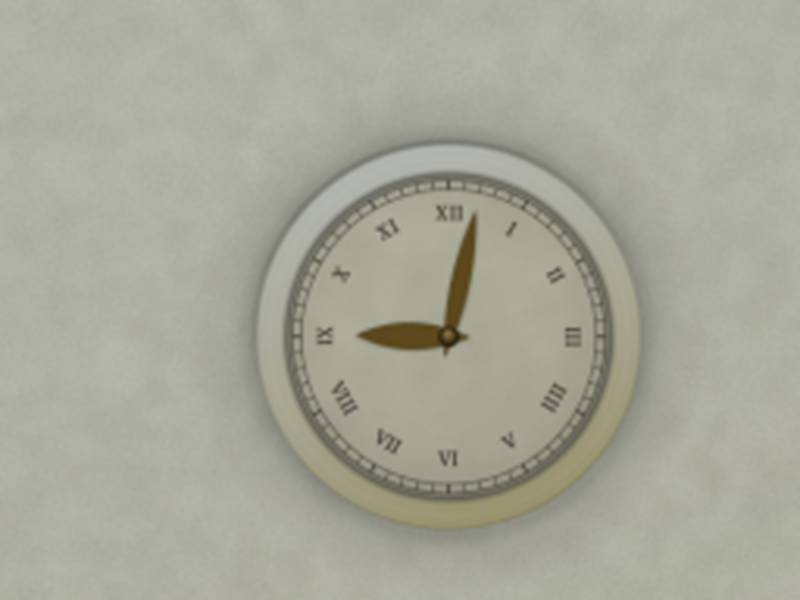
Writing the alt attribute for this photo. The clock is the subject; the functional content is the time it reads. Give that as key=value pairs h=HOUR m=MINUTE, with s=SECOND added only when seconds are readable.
h=9 m=2
